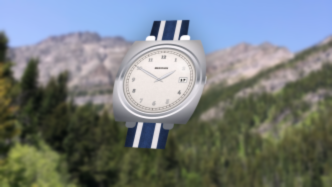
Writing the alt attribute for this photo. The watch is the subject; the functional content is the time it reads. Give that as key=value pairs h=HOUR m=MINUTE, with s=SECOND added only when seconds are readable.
h=1 m=50
